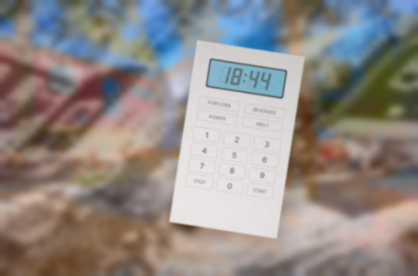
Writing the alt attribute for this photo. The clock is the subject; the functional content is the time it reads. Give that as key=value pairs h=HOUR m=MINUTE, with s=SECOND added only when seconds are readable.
h=18 m=44
